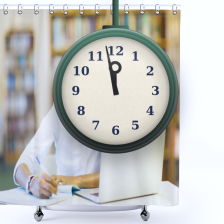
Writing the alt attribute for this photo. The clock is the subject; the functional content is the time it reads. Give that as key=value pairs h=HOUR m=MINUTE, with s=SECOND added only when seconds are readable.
h=11 m=58
